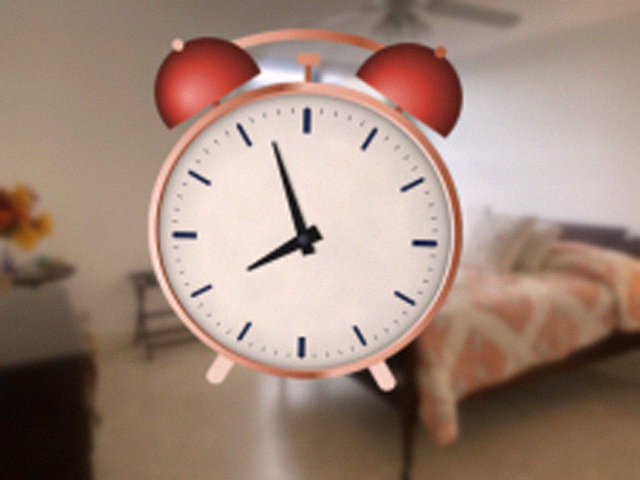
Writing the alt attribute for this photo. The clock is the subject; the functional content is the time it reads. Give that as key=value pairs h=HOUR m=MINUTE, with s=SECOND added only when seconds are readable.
h=7 m=57
